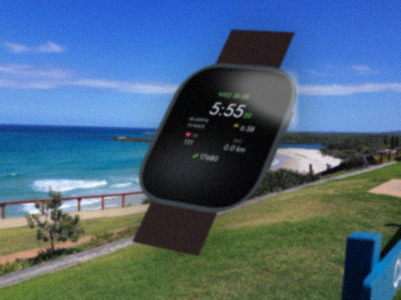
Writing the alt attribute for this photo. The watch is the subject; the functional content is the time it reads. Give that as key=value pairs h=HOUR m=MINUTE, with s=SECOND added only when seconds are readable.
h=5 m=55
